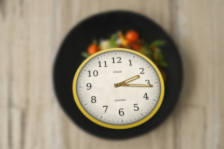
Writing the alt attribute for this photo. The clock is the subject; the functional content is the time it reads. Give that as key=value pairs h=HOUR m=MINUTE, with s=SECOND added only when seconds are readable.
h=2 m=16
